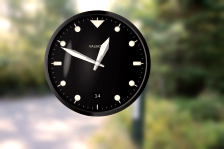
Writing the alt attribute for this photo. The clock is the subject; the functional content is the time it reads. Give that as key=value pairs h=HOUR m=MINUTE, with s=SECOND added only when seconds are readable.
h=12 m=49
